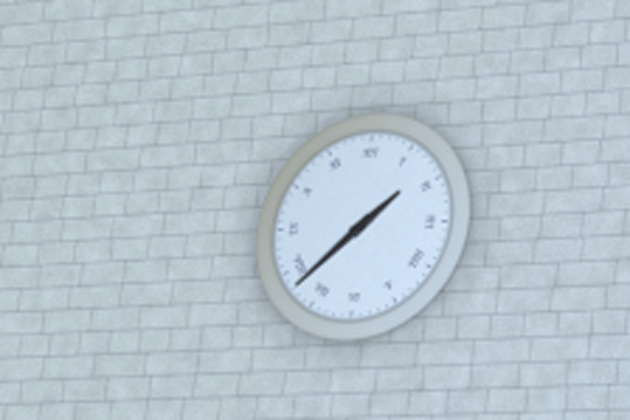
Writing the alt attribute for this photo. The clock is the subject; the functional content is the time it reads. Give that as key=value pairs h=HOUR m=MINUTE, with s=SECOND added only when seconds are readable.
h=1 m=38
